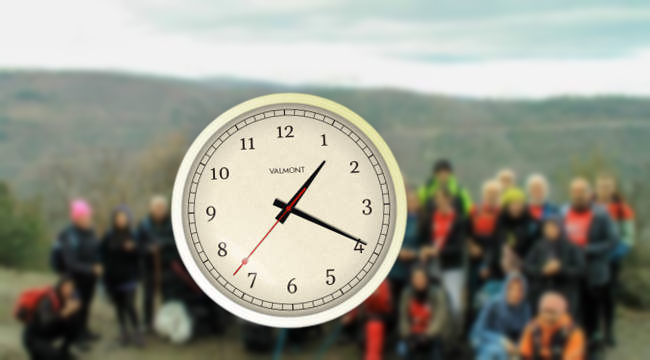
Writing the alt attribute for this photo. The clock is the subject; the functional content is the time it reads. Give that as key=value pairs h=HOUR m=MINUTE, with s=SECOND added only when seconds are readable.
h=1 m=19 s=37
